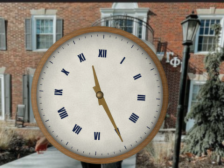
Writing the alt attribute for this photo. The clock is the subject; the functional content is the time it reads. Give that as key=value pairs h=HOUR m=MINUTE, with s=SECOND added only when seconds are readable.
h=11 m=25
